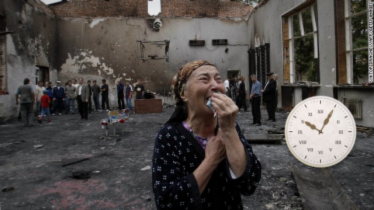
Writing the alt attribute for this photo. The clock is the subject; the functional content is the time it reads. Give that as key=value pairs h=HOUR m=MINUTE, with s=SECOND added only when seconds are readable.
h=10 m=5
